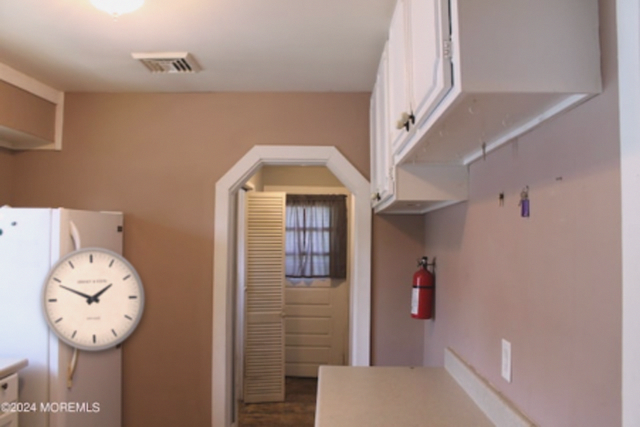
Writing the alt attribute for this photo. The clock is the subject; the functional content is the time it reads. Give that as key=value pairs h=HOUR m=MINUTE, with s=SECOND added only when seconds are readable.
h=1 m=49
